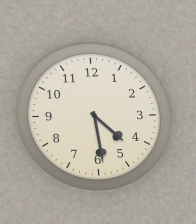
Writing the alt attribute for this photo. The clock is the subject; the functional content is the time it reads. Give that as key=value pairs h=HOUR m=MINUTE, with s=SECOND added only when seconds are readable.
h=4 m=29
